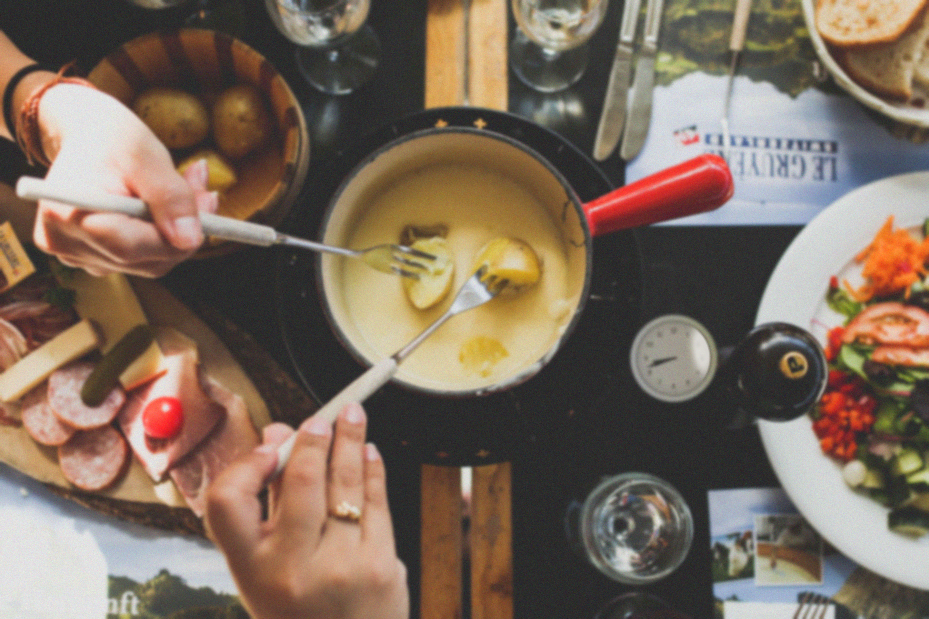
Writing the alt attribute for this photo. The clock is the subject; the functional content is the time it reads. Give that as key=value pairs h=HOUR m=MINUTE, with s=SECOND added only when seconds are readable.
h=8 m=42
